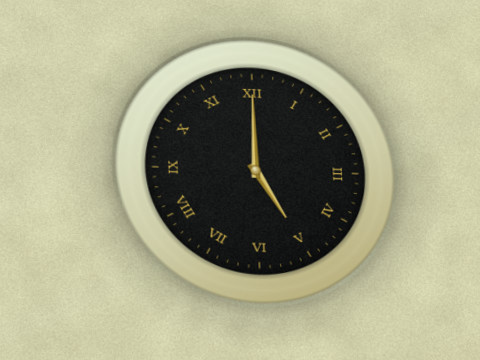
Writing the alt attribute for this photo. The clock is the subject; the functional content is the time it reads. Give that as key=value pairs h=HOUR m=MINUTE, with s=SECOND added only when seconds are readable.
h=5 m=0
